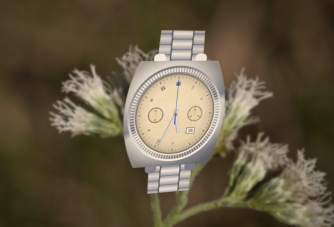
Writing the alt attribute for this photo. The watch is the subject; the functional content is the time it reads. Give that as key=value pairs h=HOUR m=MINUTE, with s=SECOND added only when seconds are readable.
h=5 m=34
